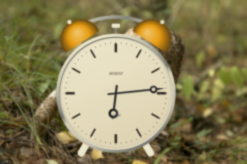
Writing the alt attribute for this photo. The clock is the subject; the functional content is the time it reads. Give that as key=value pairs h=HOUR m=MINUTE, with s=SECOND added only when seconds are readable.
h=6 m=14
